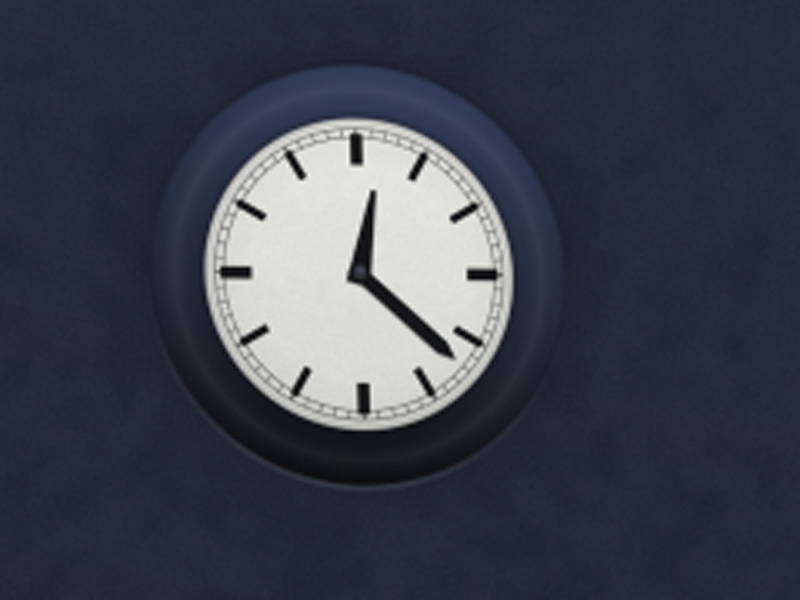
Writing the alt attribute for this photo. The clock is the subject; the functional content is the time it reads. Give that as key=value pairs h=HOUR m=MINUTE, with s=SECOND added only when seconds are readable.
h=12 m=22
